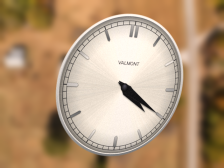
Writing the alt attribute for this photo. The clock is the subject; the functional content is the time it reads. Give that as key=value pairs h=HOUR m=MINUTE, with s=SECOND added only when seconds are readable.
h=4 m=20
